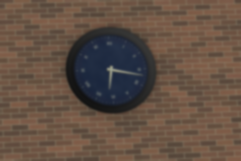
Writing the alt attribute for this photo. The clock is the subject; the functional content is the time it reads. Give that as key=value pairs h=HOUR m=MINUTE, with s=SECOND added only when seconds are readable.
h=6 m=17
